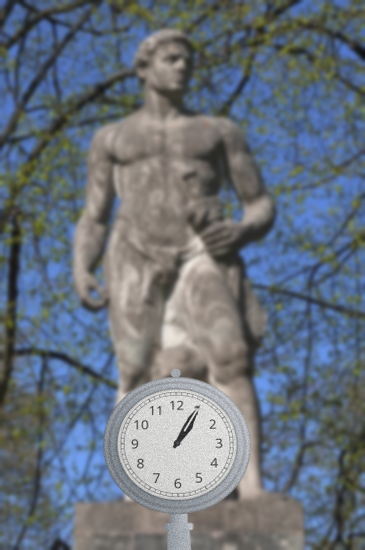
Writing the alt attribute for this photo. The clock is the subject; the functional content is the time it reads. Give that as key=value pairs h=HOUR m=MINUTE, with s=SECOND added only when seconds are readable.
h=1 m=5
